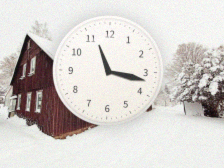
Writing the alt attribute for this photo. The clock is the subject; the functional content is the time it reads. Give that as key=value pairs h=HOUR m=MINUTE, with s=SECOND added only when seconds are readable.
h=11 m=17
